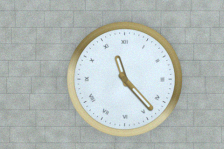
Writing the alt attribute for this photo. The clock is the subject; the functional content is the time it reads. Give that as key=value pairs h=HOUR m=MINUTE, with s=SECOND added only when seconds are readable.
h=11 m=23
